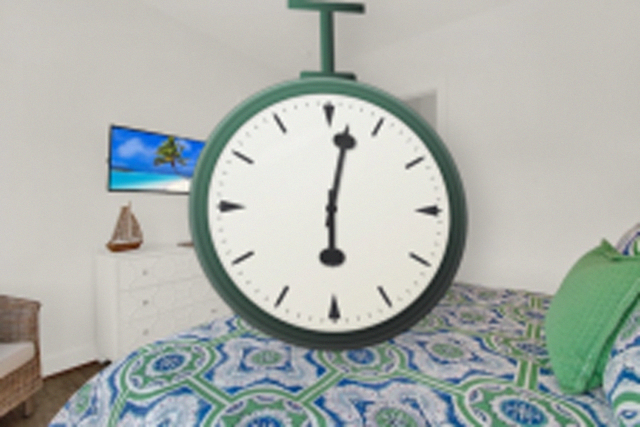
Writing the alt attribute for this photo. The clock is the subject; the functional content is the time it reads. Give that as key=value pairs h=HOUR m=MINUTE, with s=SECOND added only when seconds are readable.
h=6 m=2
